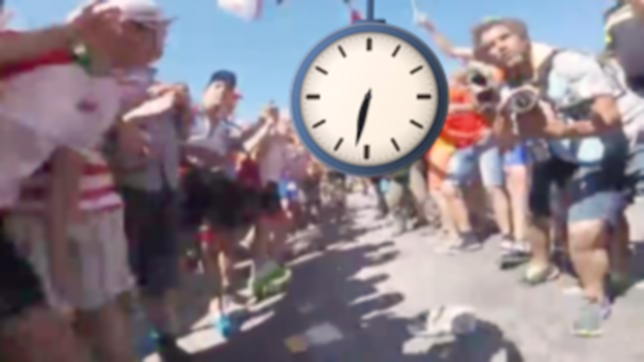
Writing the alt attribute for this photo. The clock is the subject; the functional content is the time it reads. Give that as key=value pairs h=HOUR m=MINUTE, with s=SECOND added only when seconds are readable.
h=6 m=32
